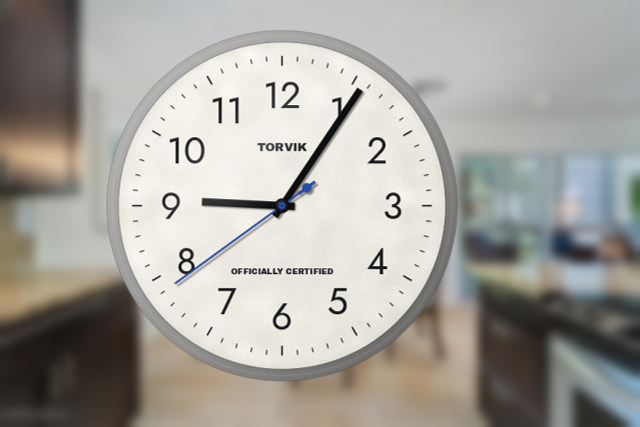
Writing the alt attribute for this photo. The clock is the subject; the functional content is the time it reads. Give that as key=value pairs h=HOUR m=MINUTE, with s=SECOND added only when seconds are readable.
h=9 m=5 s=39
